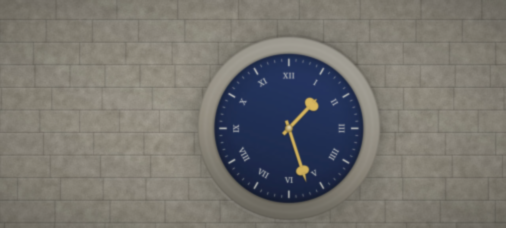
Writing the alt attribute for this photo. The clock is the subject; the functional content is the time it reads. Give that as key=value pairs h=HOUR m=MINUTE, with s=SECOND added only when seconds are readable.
h=1 m=27
